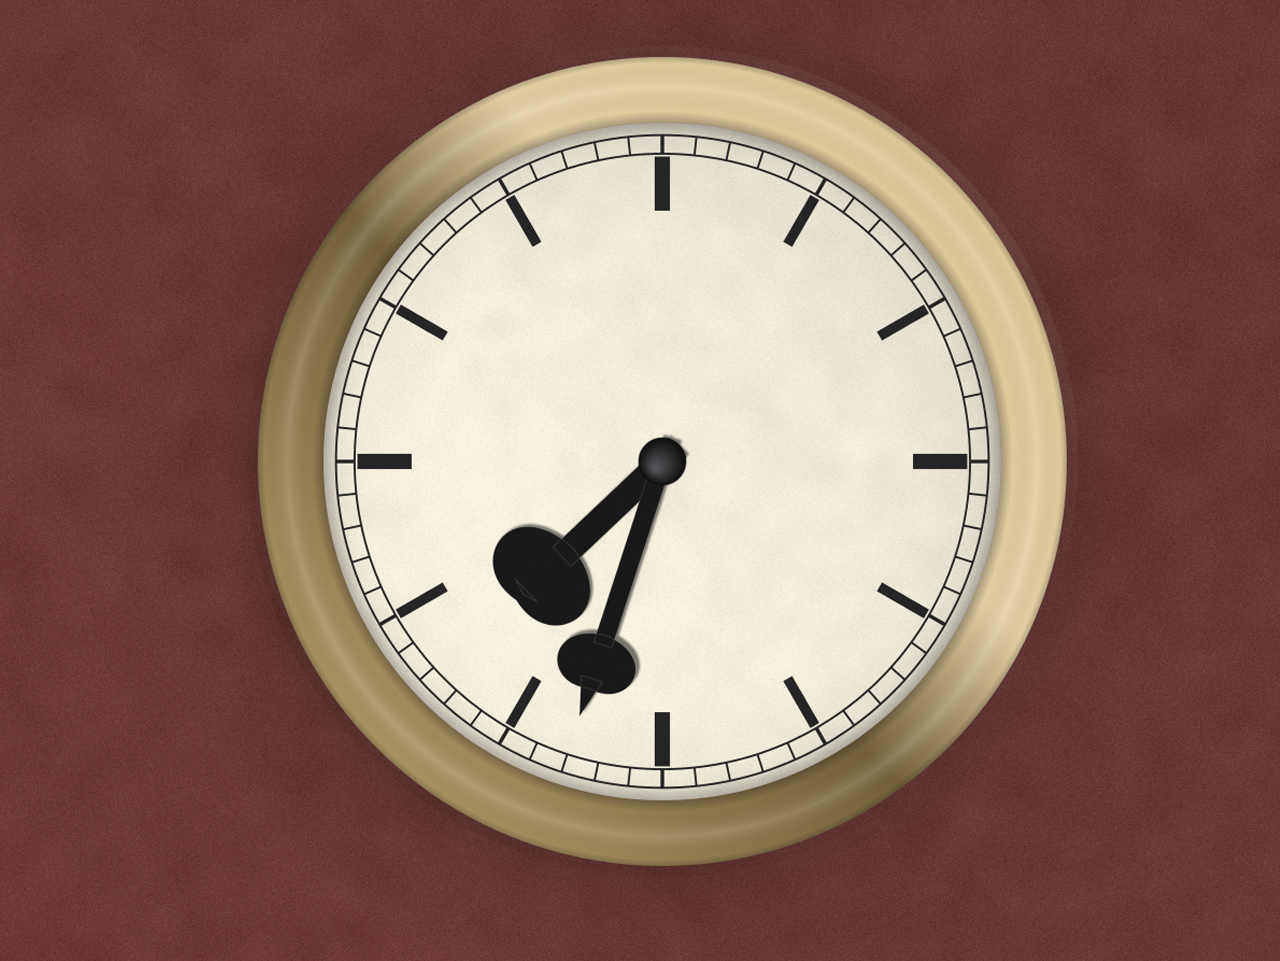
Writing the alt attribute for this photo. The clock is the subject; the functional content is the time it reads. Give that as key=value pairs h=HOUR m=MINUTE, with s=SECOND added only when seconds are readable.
h=7 m=33
